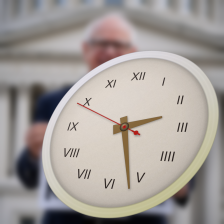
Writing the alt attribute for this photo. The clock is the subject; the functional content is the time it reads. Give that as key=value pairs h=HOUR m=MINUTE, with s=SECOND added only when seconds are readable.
h=2 m=26 s=49
